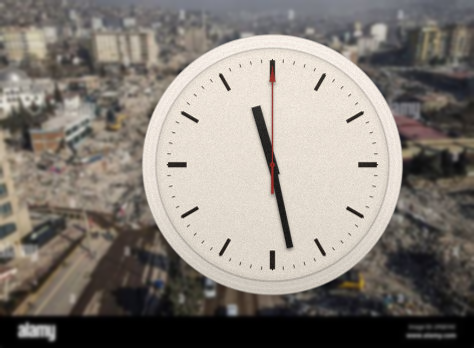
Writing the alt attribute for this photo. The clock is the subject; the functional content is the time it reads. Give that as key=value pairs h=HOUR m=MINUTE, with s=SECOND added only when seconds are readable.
h=11 m=28 s=0
